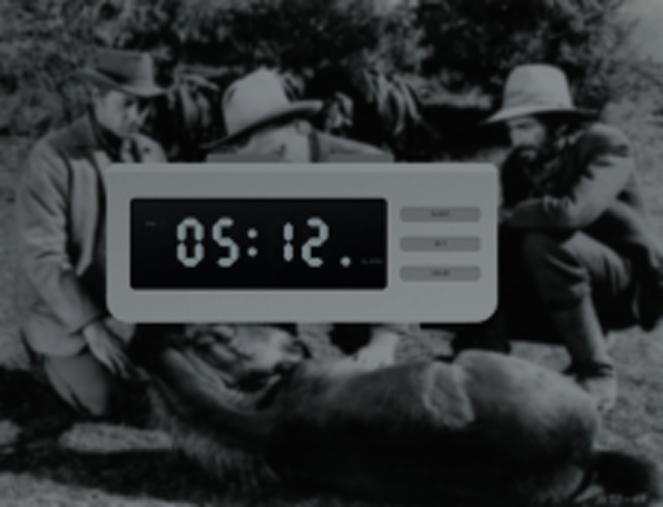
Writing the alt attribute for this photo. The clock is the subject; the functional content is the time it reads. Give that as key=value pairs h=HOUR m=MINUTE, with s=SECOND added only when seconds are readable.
h=5 m=12
